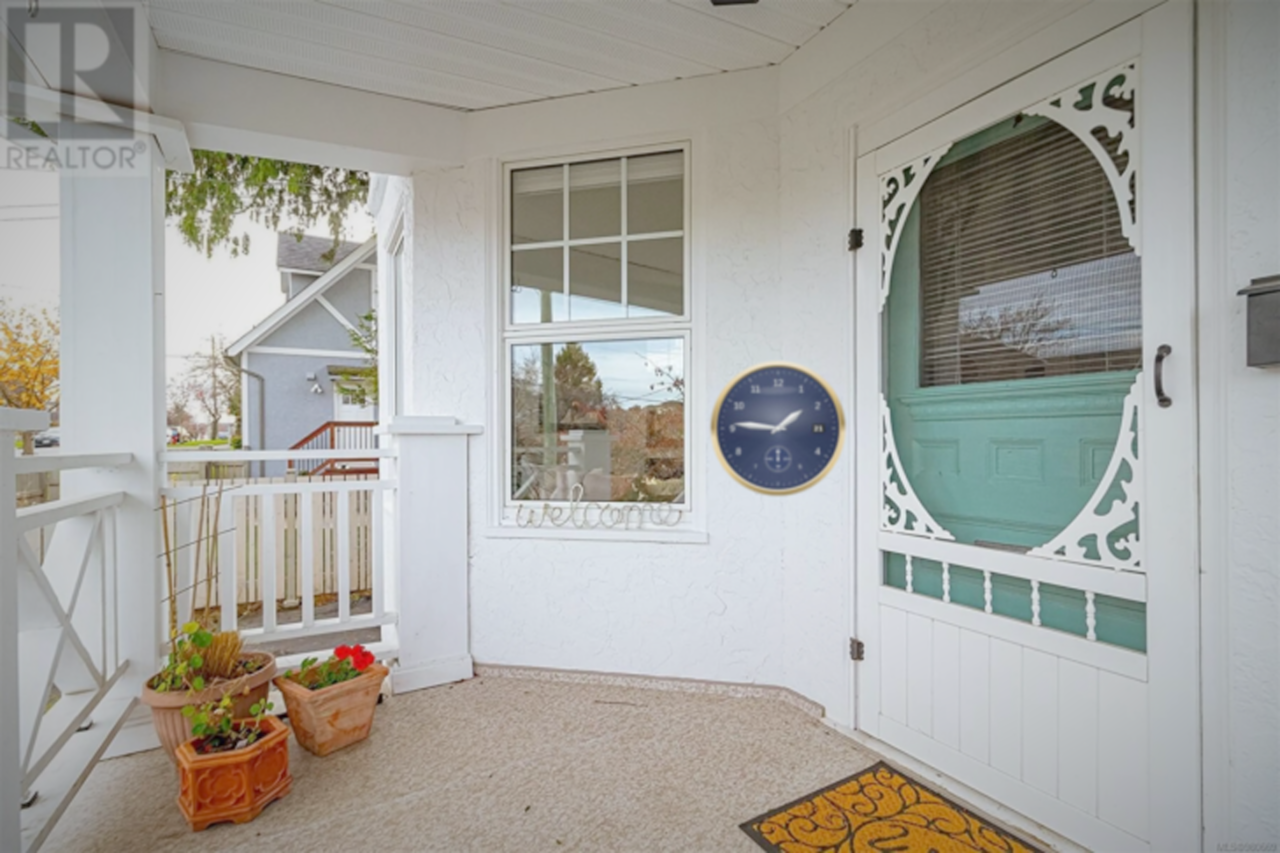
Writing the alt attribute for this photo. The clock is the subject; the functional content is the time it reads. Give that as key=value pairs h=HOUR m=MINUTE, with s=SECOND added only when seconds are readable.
h=1 m=46
